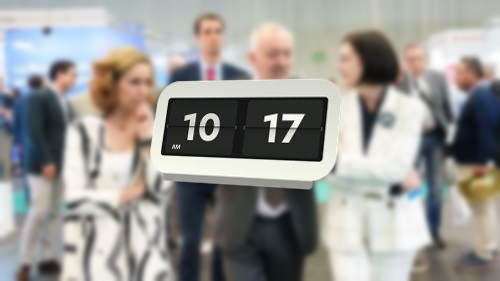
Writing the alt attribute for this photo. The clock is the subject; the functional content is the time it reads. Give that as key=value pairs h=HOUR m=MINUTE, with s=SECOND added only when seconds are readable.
h=10 m=17
